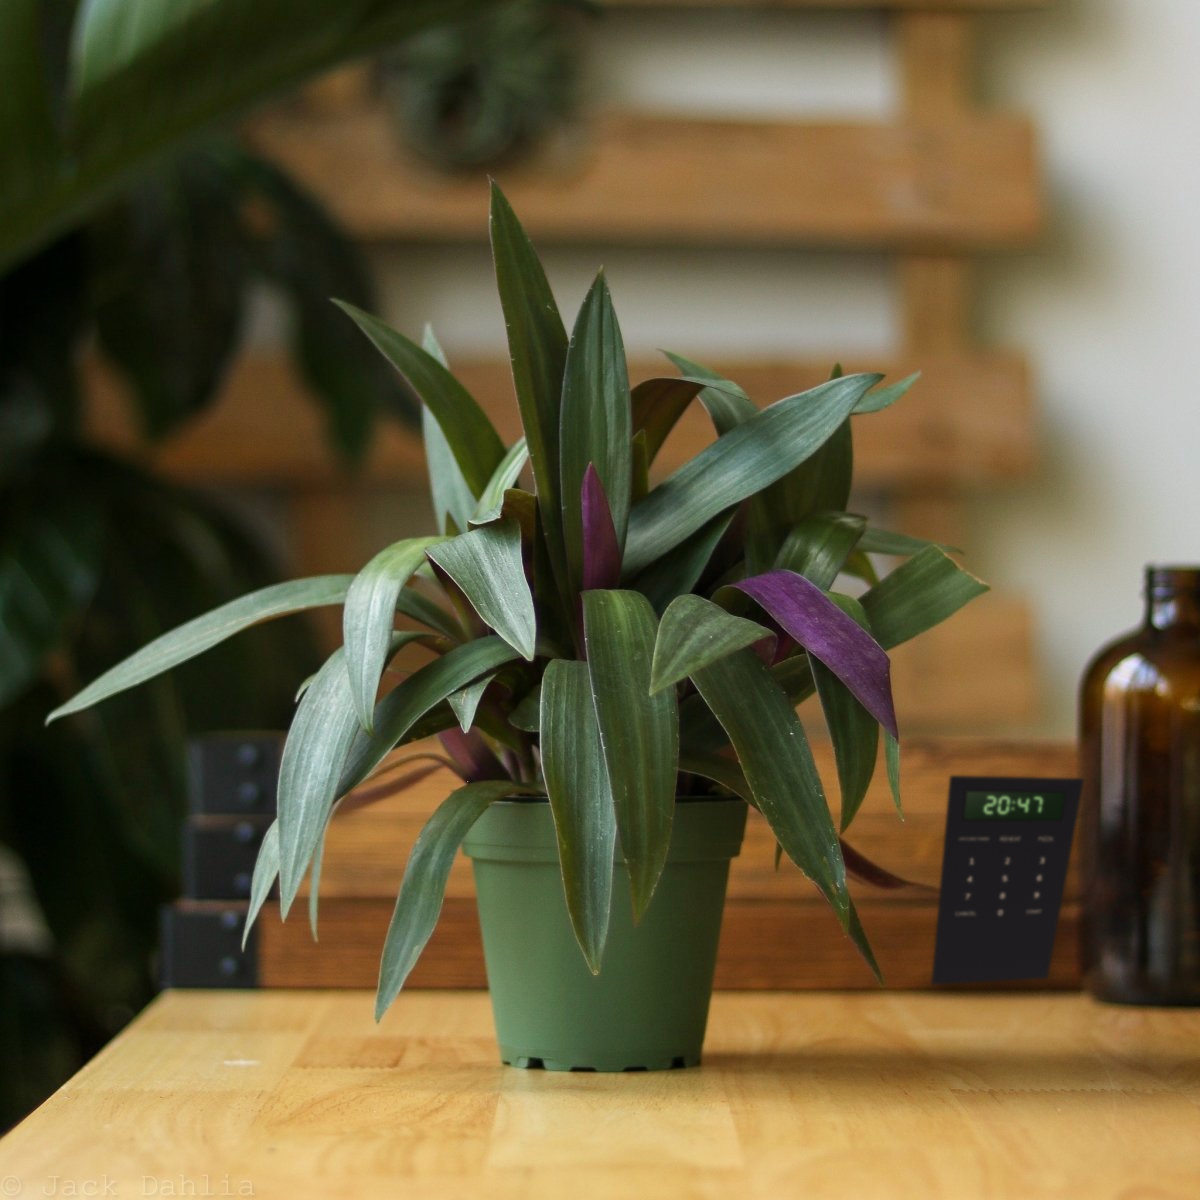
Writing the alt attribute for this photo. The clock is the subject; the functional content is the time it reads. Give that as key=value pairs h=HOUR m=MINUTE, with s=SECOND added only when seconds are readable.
h=20 m=47
